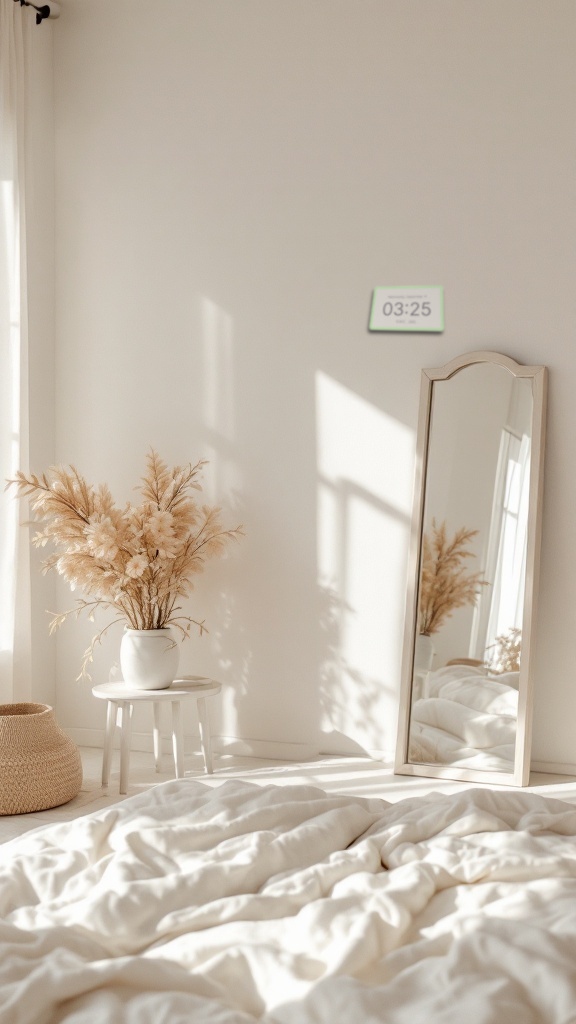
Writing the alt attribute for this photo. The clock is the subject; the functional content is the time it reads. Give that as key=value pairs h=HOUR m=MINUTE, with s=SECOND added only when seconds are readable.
h=3 m=25
